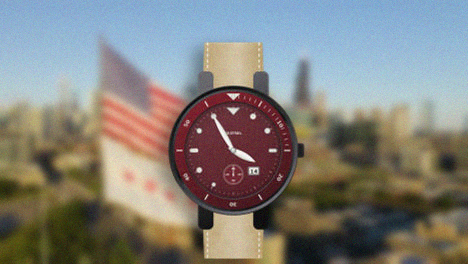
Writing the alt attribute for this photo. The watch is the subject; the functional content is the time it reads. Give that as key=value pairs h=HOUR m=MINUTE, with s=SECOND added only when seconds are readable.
h=3 m=55
